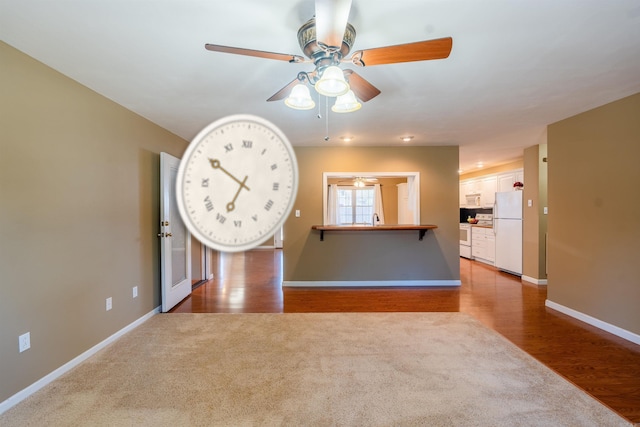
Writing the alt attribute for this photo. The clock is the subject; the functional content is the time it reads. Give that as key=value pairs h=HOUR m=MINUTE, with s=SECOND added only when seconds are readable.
h=6 m=50
